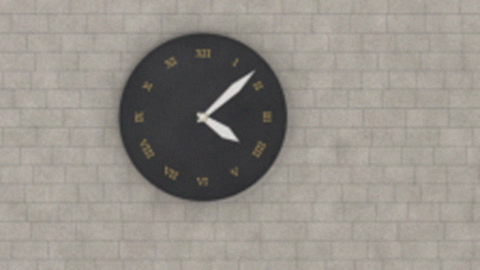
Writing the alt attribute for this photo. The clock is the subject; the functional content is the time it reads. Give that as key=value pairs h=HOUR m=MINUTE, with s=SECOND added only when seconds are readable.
h=4 m=8
